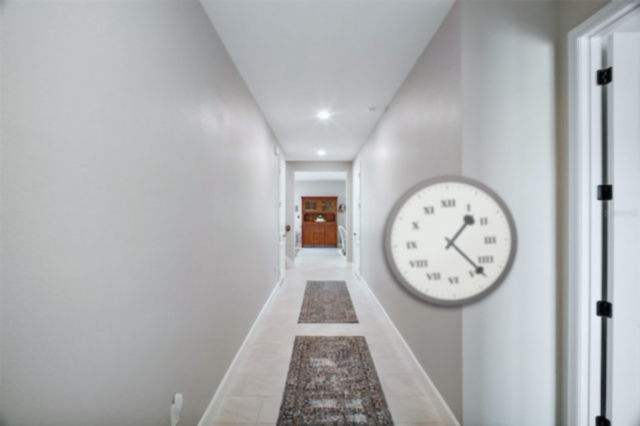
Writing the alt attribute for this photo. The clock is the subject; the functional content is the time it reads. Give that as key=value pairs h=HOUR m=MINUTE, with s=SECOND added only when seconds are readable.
h=1 m=23
